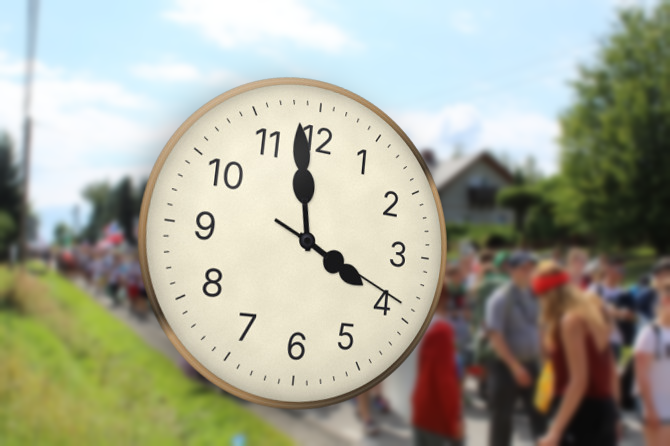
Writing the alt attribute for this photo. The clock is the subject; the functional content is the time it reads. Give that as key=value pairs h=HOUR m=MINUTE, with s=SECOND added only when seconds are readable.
h=3 m=58 s=19
